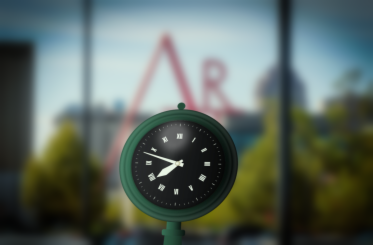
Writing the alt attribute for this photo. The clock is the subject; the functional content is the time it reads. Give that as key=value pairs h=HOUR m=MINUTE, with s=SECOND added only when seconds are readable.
h=7 m=48
